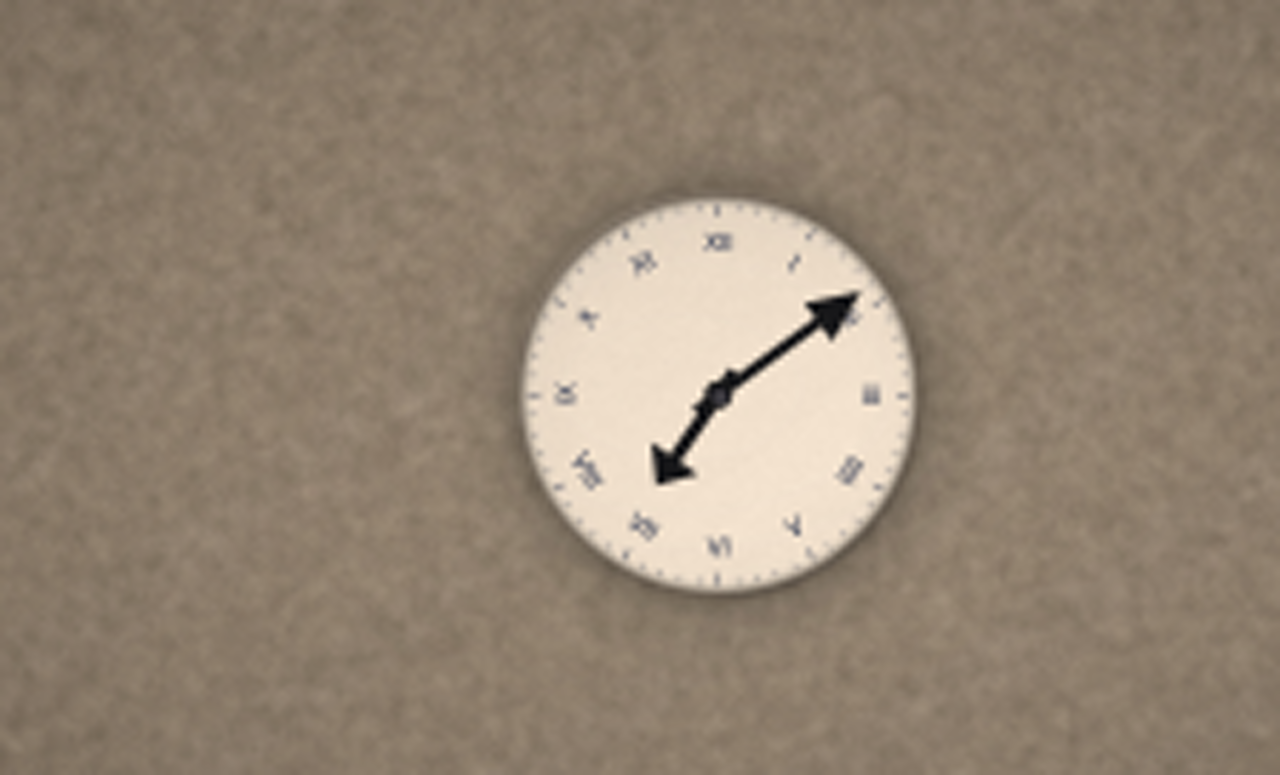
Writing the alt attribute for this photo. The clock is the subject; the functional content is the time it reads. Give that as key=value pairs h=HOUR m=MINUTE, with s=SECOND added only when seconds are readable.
h=7 m=9
